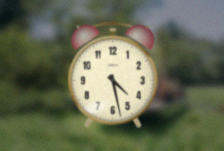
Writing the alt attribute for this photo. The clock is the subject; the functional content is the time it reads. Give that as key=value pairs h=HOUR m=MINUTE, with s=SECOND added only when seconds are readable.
h=4 m=28
